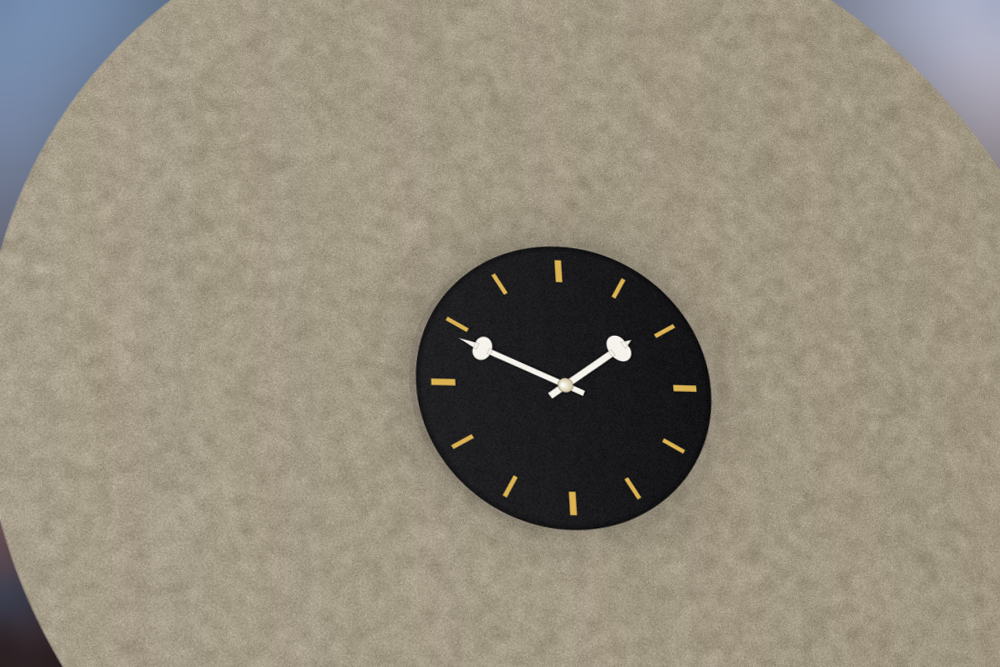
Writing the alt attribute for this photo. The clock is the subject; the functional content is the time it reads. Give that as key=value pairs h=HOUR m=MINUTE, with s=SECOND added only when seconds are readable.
h=1 m=49
